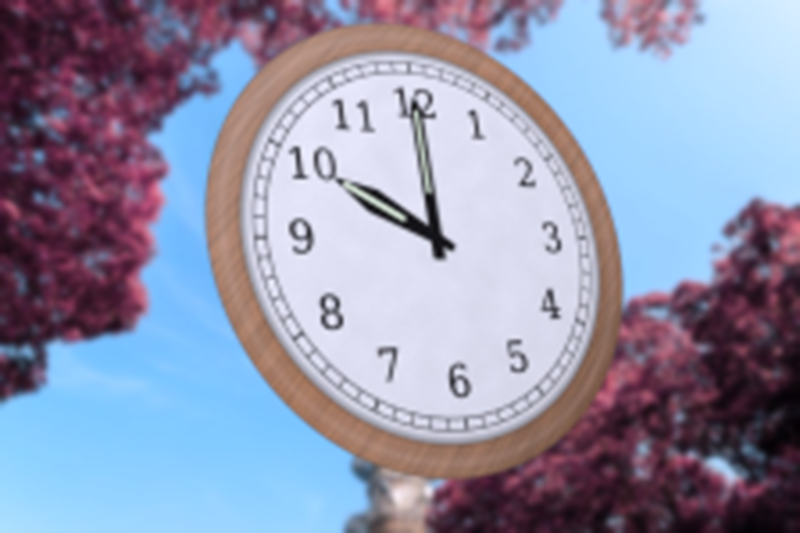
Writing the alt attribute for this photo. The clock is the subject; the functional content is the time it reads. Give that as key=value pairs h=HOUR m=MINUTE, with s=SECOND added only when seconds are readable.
h=10 m=0
